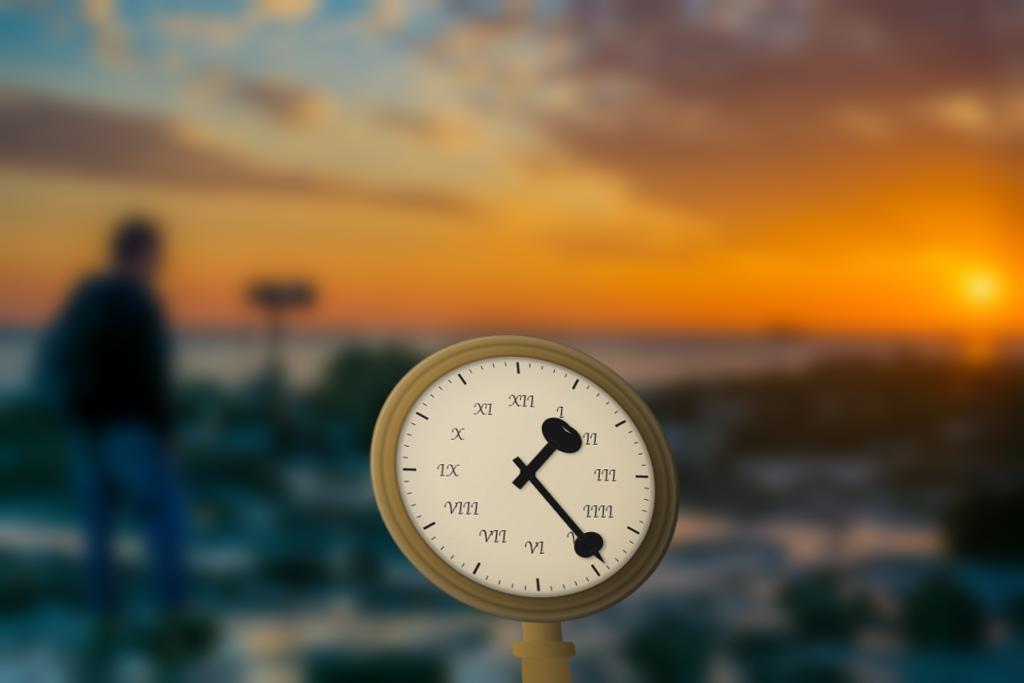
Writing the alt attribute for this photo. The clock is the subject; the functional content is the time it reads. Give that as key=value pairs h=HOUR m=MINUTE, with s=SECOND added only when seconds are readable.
h=1 m=24
